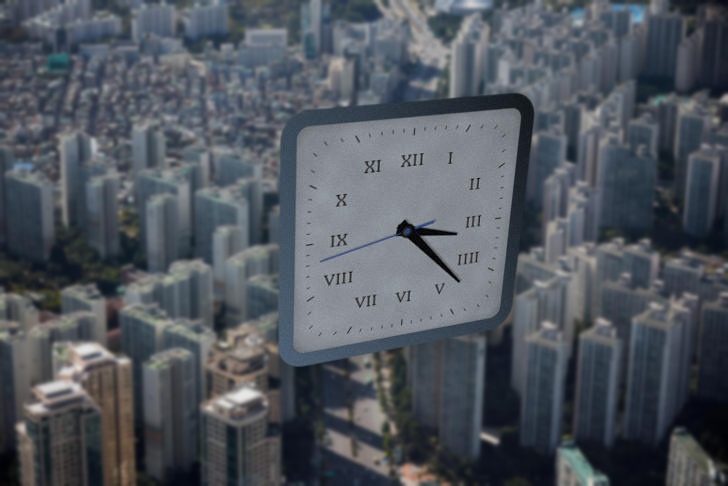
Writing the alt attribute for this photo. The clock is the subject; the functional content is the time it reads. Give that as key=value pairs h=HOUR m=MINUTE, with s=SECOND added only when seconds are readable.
h=3 m=22 s=43
